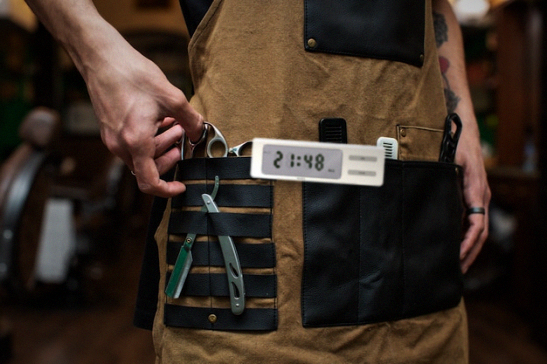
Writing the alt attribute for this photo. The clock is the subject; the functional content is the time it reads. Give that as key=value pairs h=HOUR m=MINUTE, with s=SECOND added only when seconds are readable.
h=21 m=48
